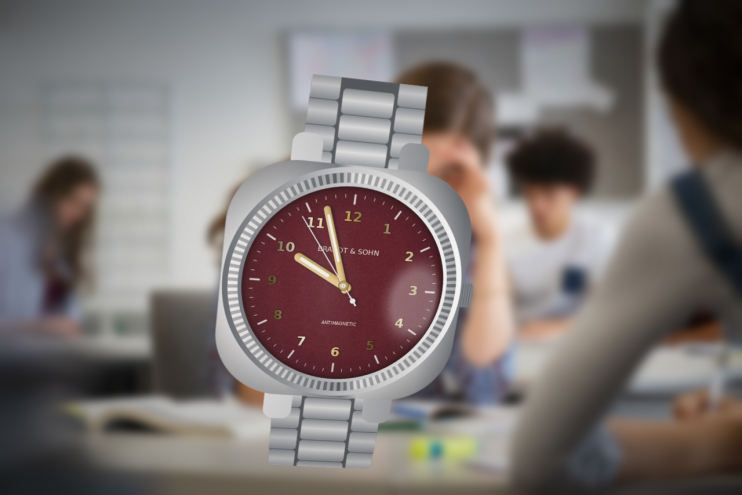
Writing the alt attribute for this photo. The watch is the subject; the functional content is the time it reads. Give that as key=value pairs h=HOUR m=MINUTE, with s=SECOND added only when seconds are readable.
h=9 m=56 s=54
